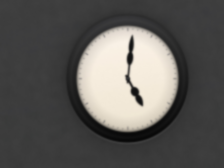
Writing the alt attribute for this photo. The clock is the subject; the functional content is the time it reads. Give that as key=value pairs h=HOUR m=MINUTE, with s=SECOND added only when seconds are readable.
h=5 m=1
